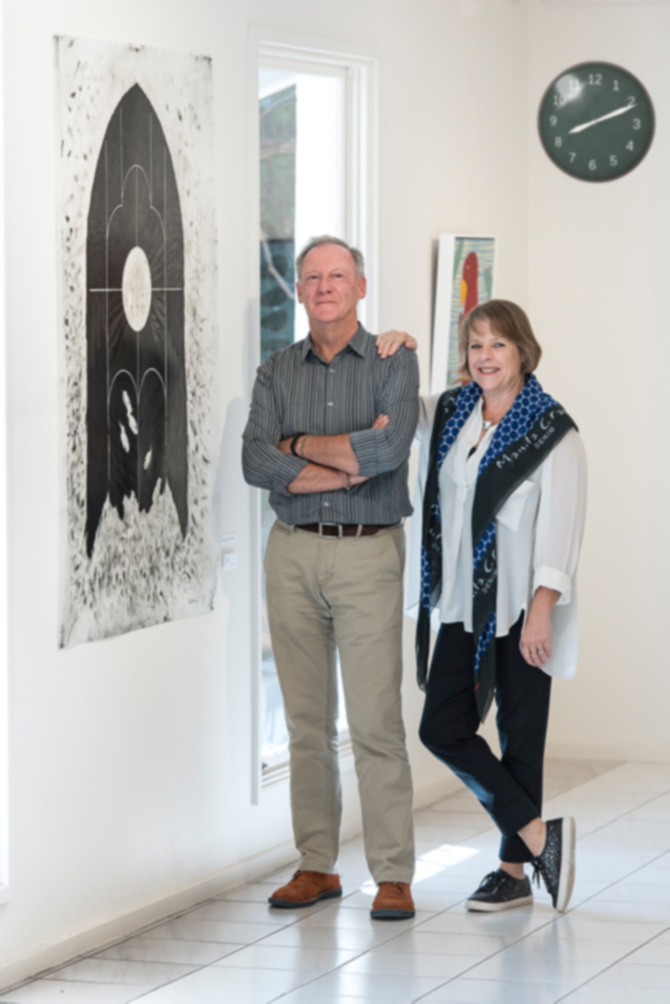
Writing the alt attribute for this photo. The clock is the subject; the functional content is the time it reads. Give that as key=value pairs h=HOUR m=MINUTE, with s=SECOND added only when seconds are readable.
h=8 m=11
